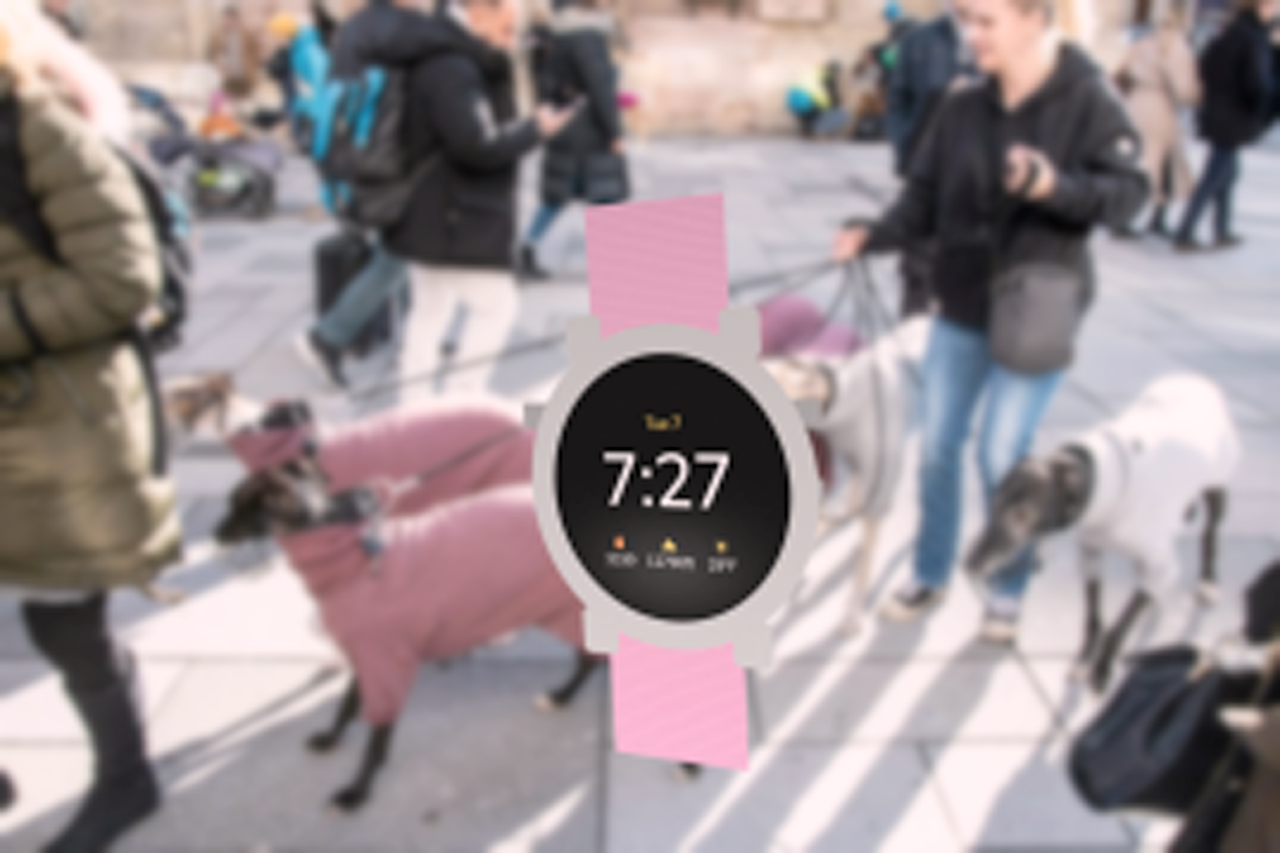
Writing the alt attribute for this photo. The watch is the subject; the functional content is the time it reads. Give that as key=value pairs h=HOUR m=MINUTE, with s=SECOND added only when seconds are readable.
h=7 m=27
